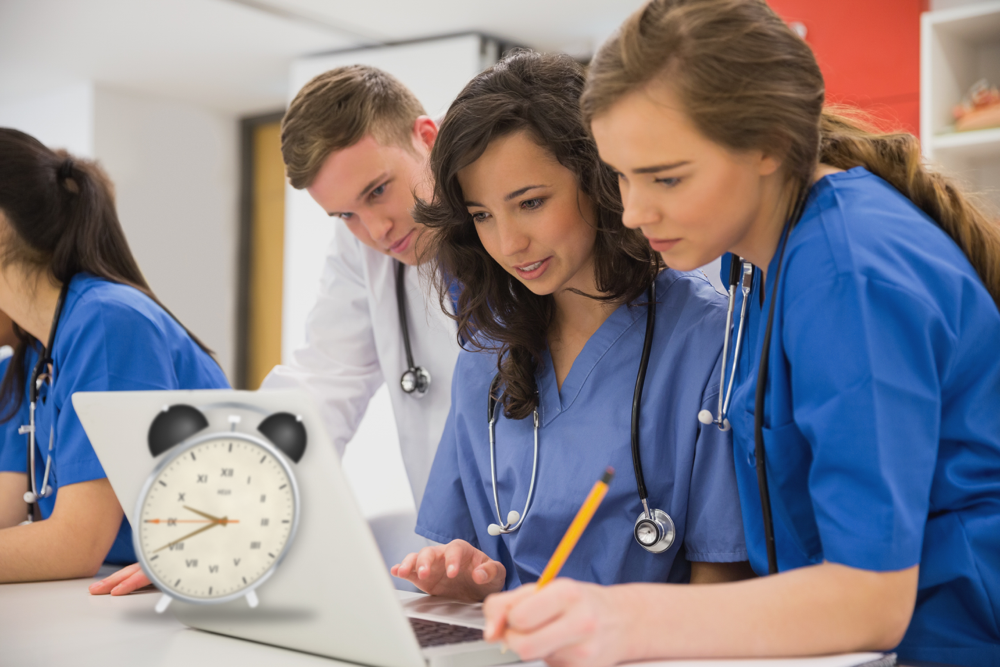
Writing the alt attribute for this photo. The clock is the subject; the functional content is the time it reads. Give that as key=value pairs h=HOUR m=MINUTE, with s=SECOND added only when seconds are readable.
h=9 m=40 s=45
